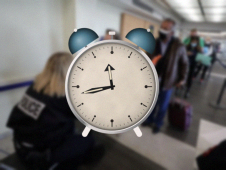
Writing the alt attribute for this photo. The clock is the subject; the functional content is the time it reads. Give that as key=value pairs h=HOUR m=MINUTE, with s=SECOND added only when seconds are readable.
h=11 m=43
